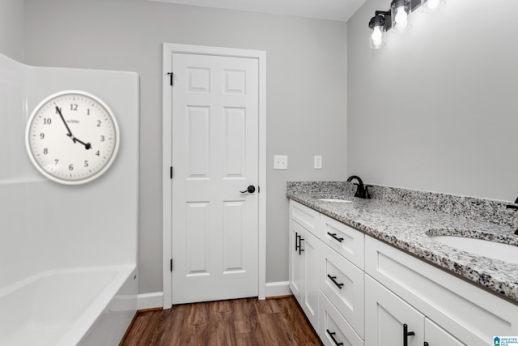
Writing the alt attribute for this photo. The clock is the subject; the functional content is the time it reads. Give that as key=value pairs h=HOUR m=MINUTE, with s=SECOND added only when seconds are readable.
h=3 m=55
